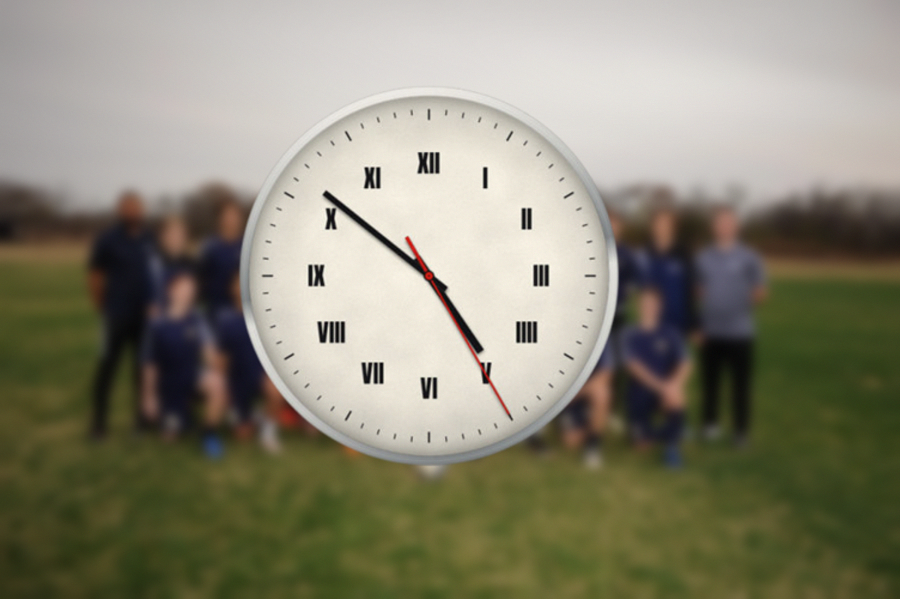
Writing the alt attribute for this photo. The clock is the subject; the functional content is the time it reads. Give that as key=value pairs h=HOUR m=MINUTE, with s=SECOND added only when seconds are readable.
h=4 m=51 s=25
